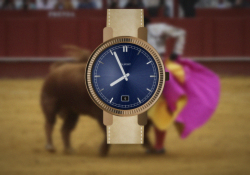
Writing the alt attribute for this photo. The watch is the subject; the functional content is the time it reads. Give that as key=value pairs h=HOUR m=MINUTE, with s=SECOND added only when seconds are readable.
h=7 m=56
